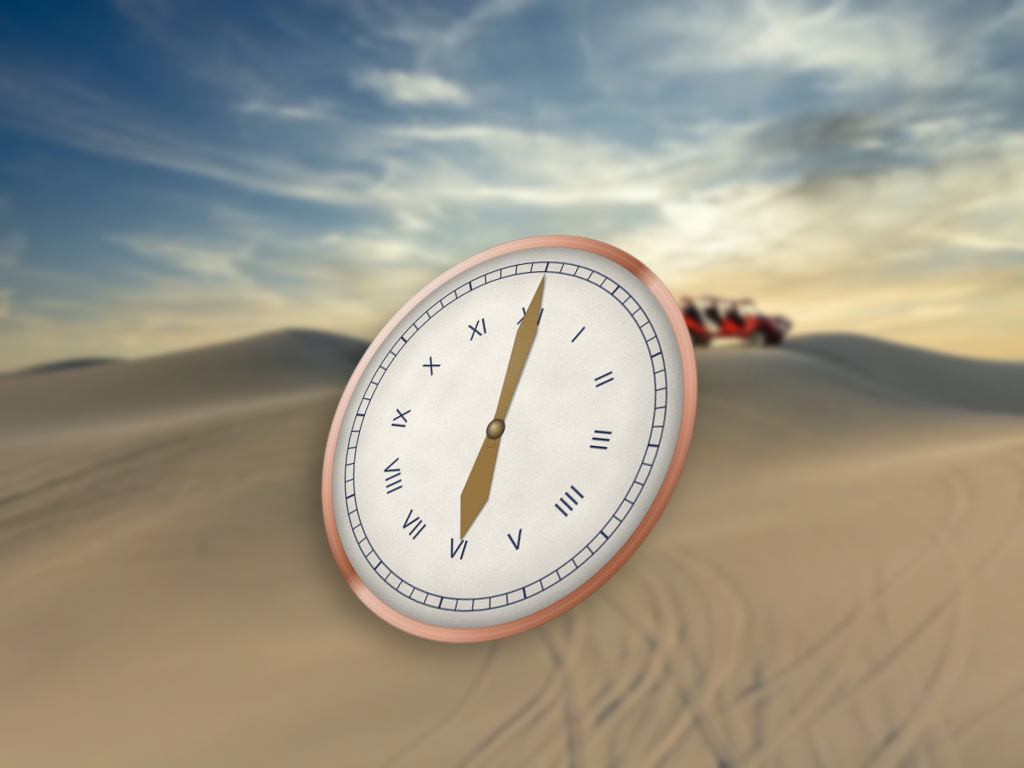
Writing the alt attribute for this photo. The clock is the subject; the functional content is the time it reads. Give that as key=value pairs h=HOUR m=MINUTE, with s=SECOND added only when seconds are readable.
h=6 m=0
